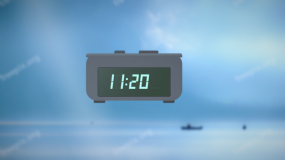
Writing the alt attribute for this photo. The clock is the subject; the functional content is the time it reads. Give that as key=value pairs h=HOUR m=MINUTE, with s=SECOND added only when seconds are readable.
h=11 m=20
